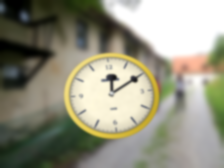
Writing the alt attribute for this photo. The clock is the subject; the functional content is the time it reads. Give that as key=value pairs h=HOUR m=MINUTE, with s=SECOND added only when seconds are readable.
h=12 m=10
